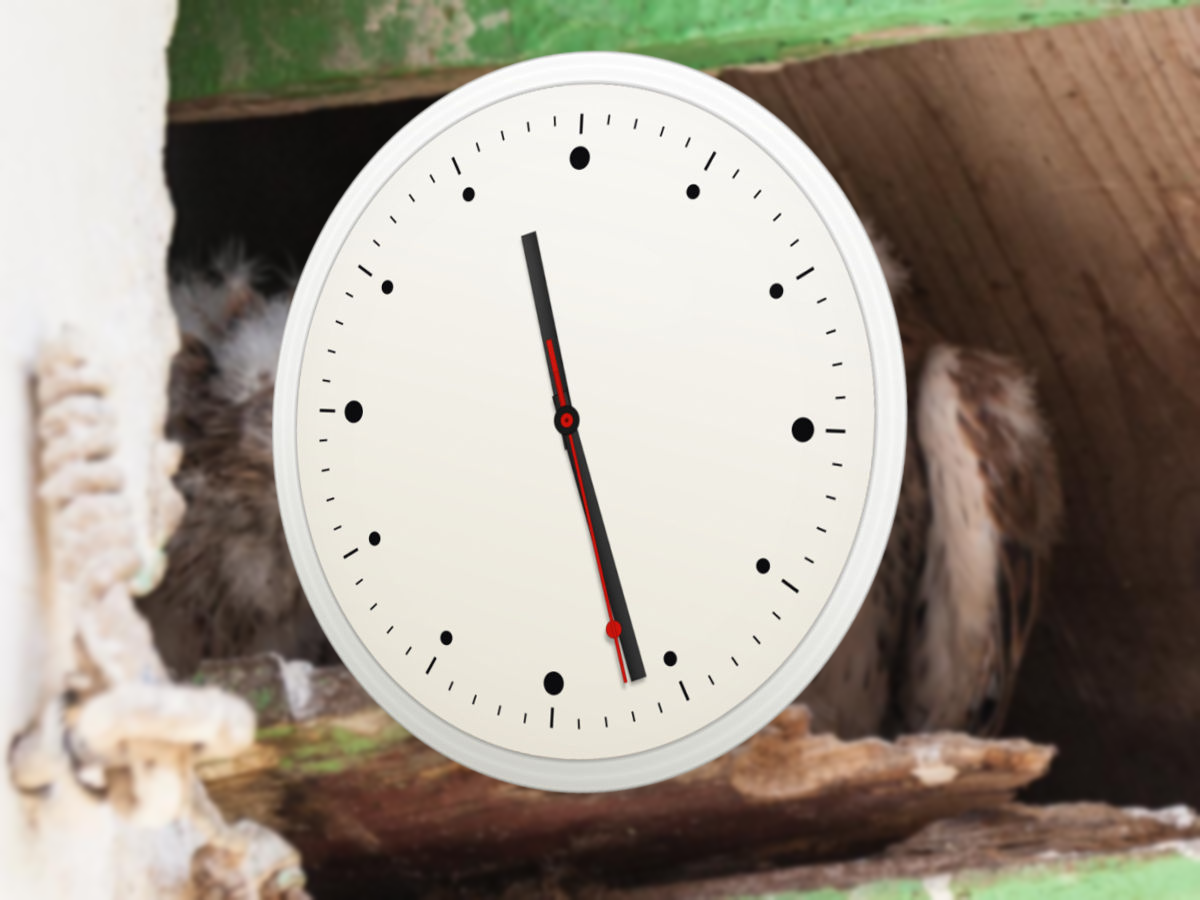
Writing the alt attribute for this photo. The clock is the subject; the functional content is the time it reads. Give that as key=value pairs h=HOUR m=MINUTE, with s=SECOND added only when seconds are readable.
h=11 m=26 s=27
